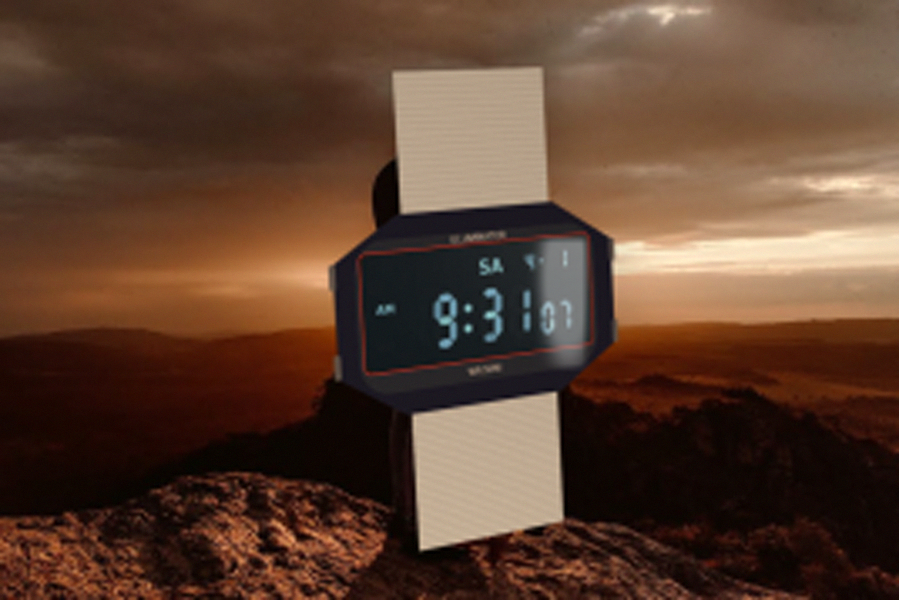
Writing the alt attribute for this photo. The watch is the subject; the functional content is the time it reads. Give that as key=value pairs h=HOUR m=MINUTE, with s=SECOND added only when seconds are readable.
h=9 m=31 s=7
